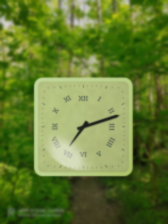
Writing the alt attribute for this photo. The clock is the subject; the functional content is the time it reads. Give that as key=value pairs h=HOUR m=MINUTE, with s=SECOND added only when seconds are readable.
h=7 m=12
